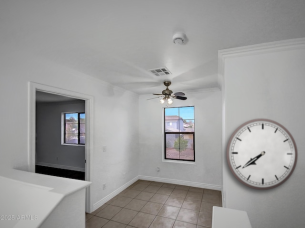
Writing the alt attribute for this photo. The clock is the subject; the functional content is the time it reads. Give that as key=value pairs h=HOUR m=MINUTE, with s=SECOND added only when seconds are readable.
h=7 m=39
